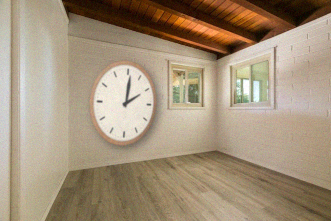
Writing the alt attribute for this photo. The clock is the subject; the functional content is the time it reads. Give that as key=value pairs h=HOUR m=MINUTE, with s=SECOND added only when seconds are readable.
h=2 m=1
